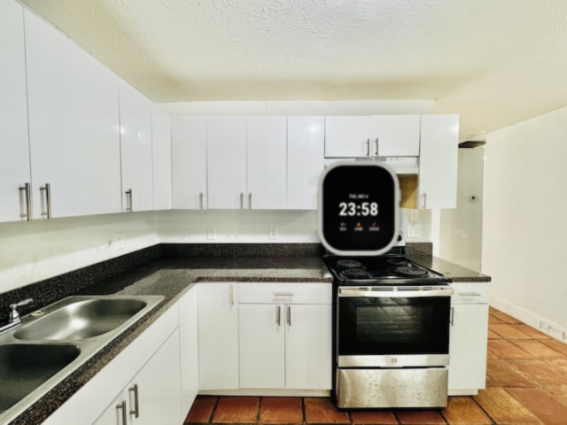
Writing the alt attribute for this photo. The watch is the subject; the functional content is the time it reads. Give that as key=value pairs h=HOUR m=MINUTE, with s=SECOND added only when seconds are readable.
h=23 m=58
